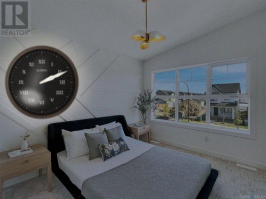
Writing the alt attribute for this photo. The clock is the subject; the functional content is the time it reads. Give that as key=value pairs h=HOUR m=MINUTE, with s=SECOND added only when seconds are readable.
h=2 m=11
